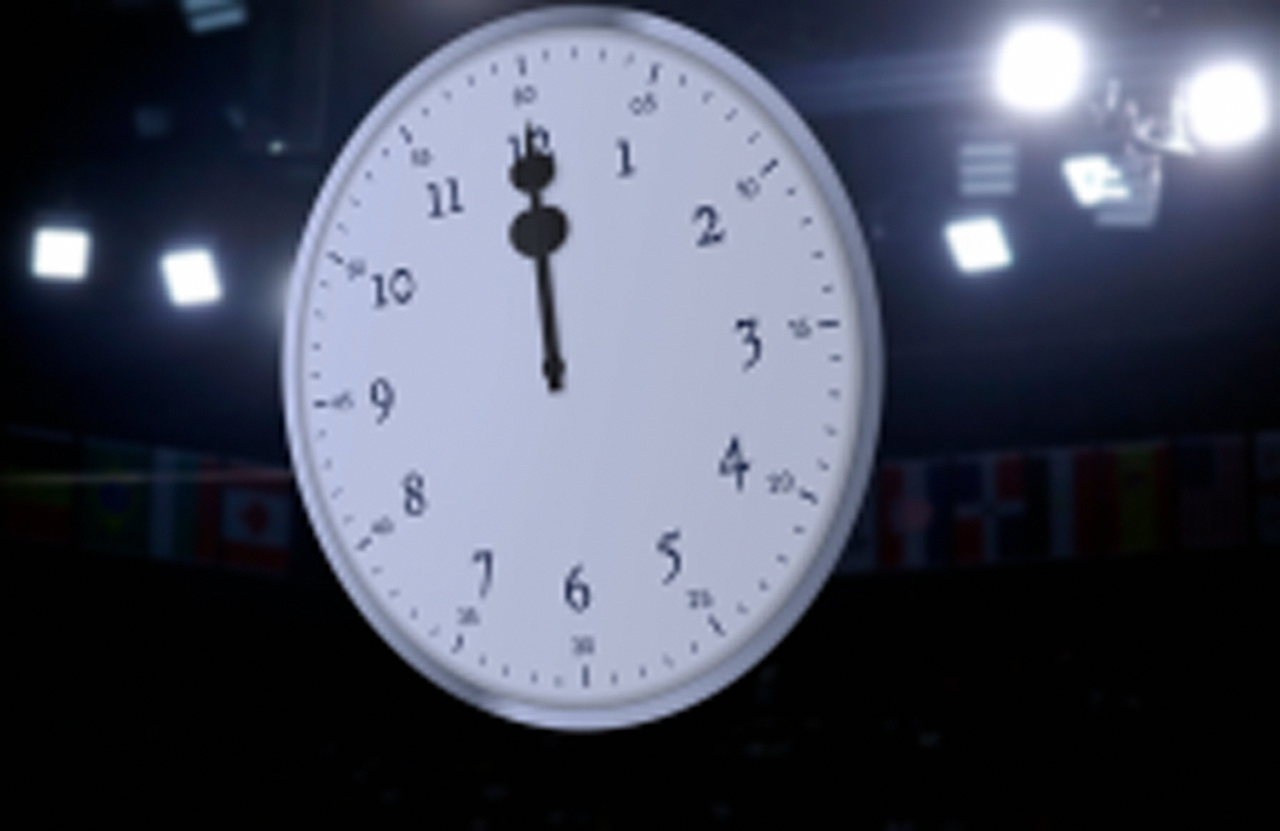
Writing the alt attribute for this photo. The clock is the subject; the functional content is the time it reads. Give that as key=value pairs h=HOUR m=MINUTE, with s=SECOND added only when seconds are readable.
h=12 m=0
